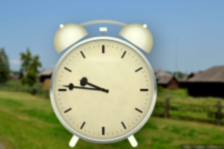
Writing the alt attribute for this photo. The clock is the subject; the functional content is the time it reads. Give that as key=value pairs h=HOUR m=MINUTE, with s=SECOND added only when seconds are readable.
h=9 m=46
